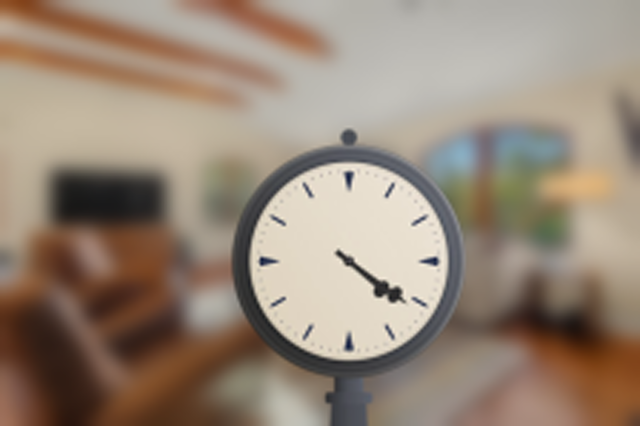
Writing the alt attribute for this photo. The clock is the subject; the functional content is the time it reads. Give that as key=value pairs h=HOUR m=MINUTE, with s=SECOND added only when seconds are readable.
h=4 m=21
